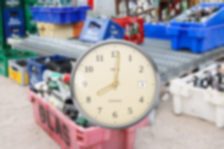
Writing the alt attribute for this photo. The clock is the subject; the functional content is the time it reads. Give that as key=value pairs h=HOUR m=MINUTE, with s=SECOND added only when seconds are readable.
h=8 m=1
